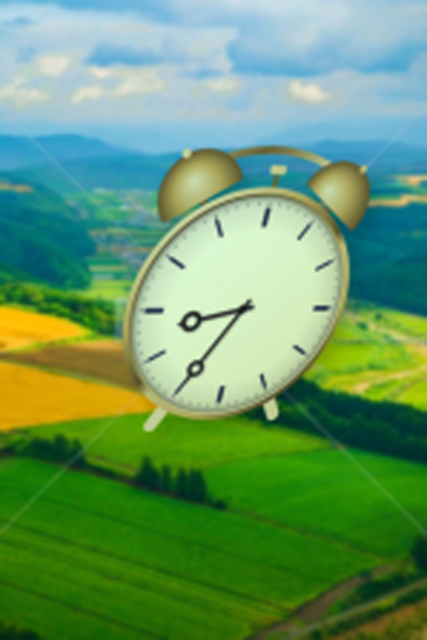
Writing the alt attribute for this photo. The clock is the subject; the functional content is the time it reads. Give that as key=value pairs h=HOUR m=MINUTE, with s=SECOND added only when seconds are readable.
h=8 m=35
